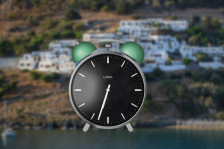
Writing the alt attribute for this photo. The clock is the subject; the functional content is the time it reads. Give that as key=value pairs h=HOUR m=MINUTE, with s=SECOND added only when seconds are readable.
h=6 m=33
